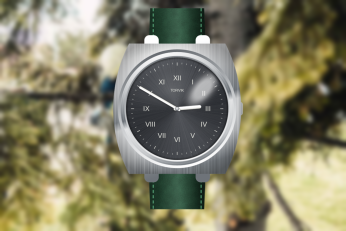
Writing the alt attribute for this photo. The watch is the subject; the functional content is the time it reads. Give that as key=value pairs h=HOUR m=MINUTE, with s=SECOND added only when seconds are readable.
h=2 m=50
